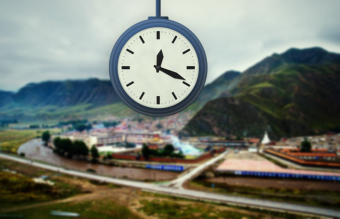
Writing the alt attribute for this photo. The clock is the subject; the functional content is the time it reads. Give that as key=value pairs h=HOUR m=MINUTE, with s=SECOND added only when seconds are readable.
h=12 m=19
